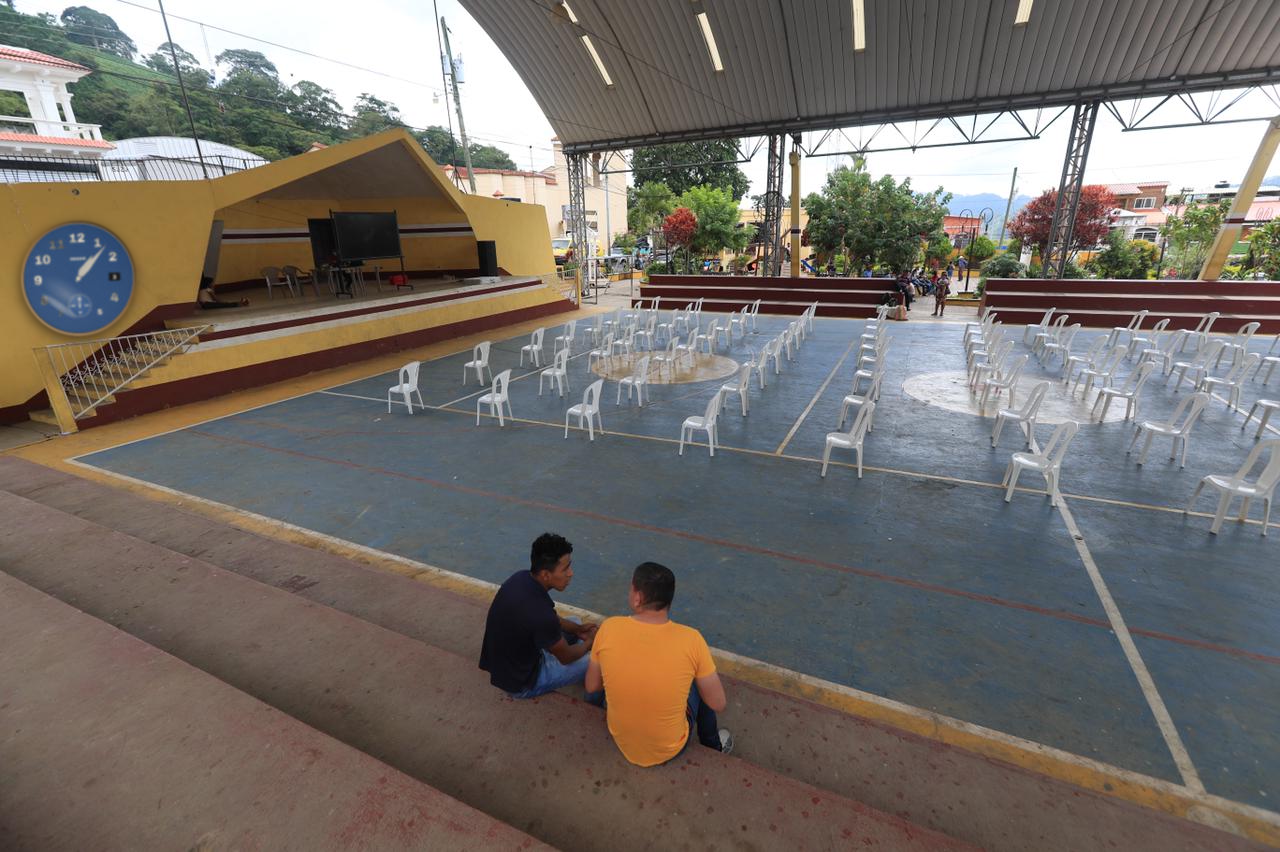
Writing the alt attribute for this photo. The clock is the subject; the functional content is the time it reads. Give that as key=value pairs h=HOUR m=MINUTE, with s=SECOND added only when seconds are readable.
h=1 m=7
